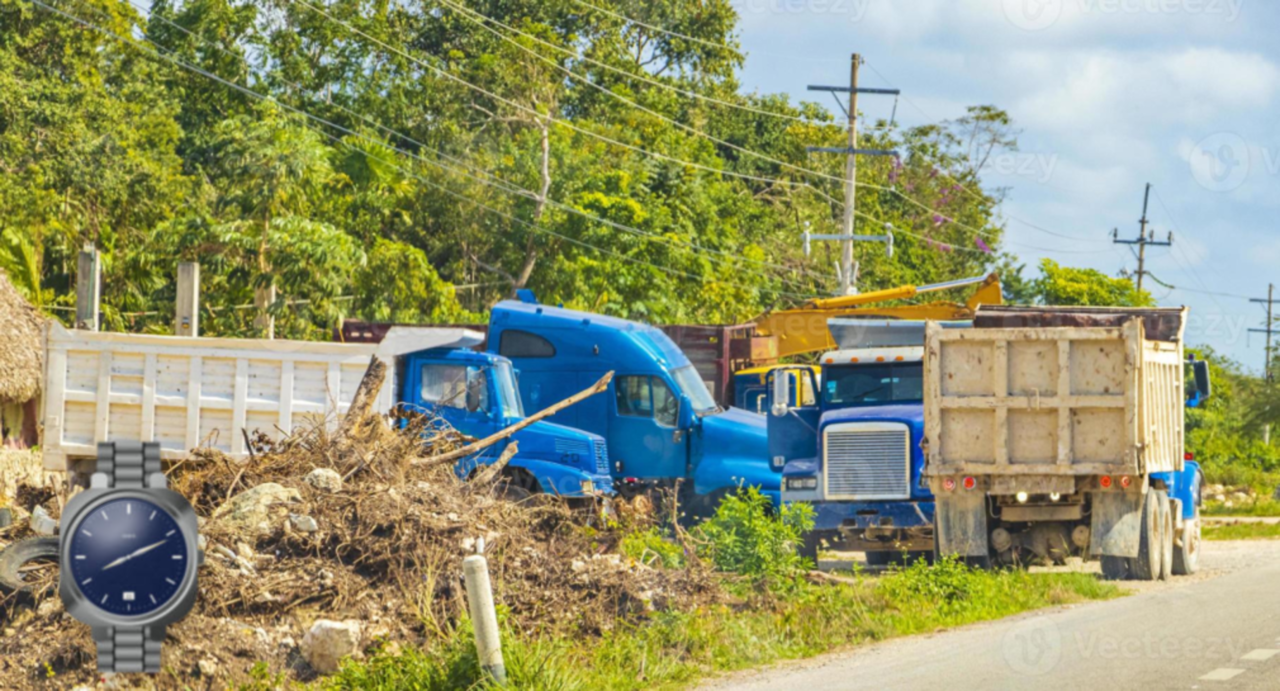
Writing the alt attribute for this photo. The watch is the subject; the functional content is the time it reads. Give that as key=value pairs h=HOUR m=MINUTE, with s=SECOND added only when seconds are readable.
h=8 m=11
